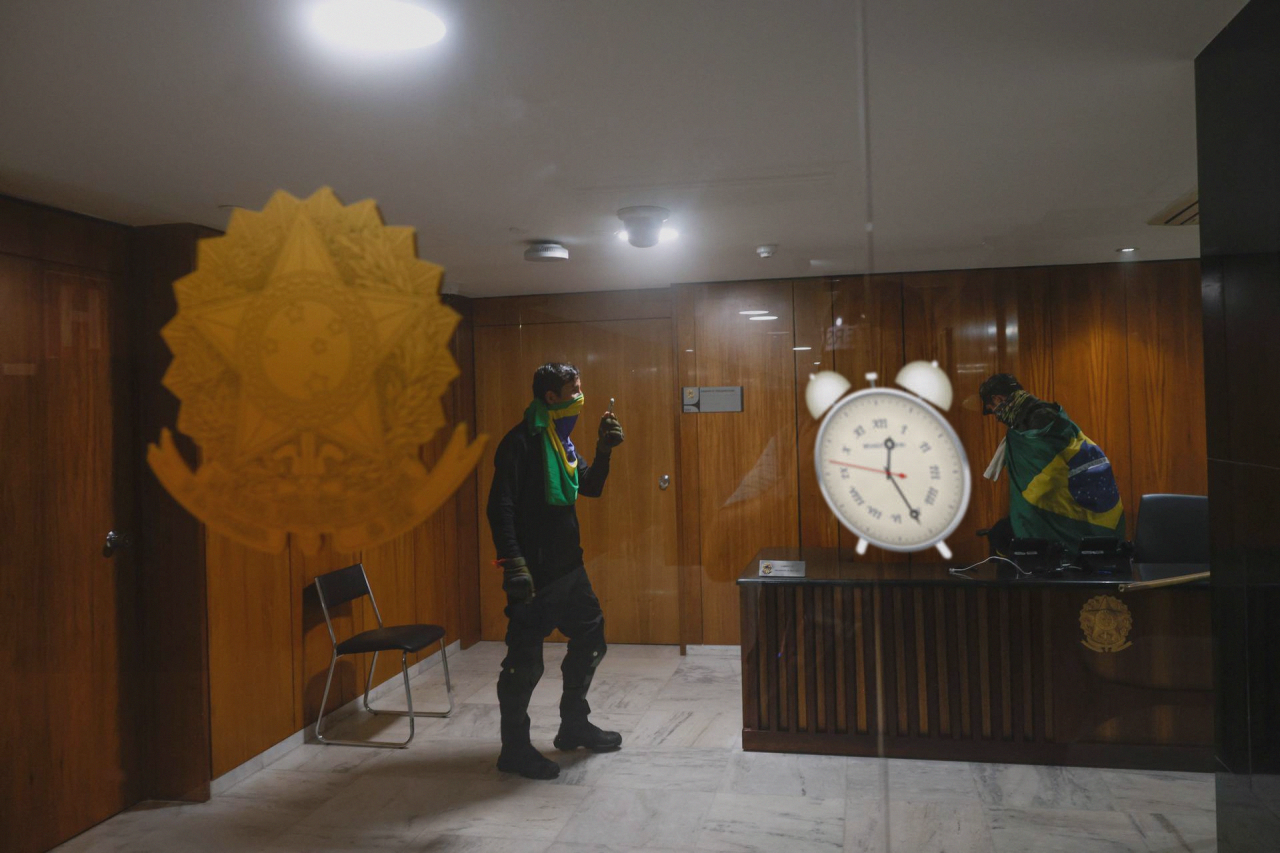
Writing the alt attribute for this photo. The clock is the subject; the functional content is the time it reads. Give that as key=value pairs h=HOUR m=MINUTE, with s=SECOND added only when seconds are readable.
h=12 m=25 s=47
